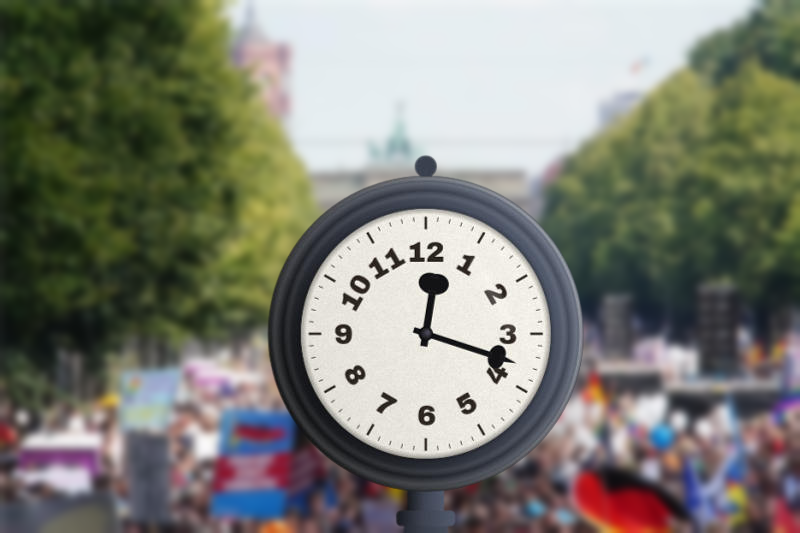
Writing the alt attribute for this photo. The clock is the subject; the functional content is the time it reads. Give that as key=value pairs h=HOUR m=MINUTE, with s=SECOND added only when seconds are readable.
h=12 m=18
